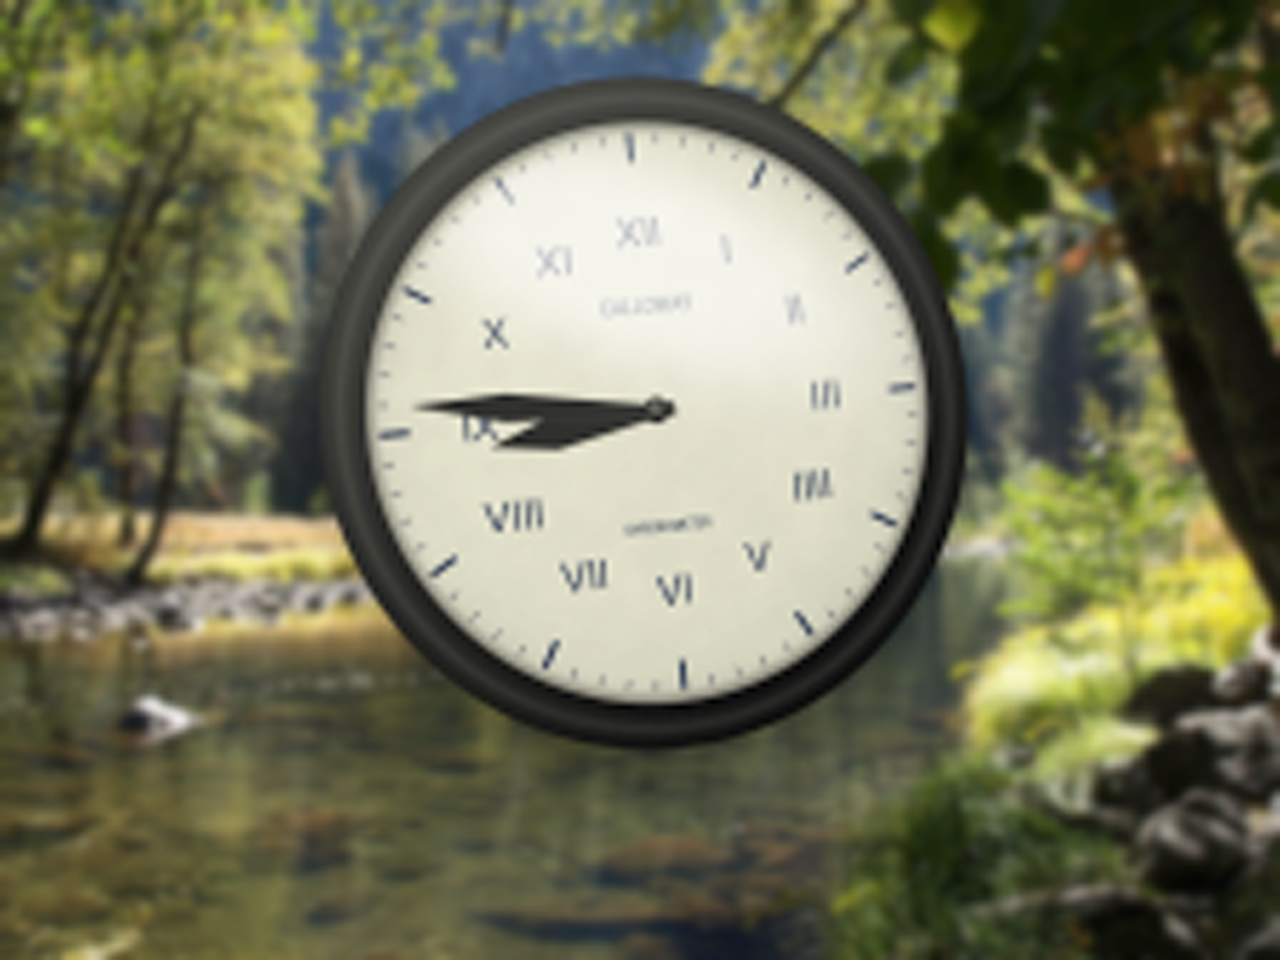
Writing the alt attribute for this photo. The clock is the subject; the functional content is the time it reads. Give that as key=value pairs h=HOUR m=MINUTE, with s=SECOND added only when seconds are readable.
h=8 m=46
